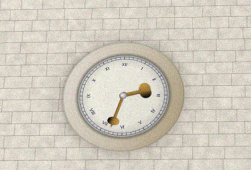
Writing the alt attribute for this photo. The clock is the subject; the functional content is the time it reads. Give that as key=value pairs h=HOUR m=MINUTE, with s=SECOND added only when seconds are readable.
h=2 m=33
